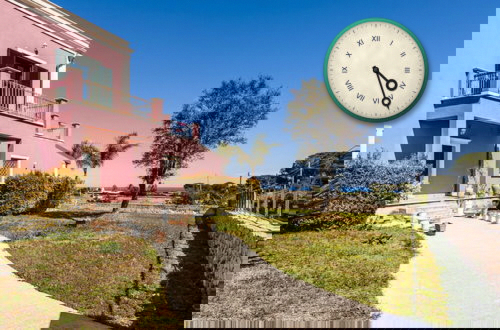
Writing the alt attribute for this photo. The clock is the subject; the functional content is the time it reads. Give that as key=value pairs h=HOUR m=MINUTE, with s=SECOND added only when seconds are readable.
h=4 m=27
